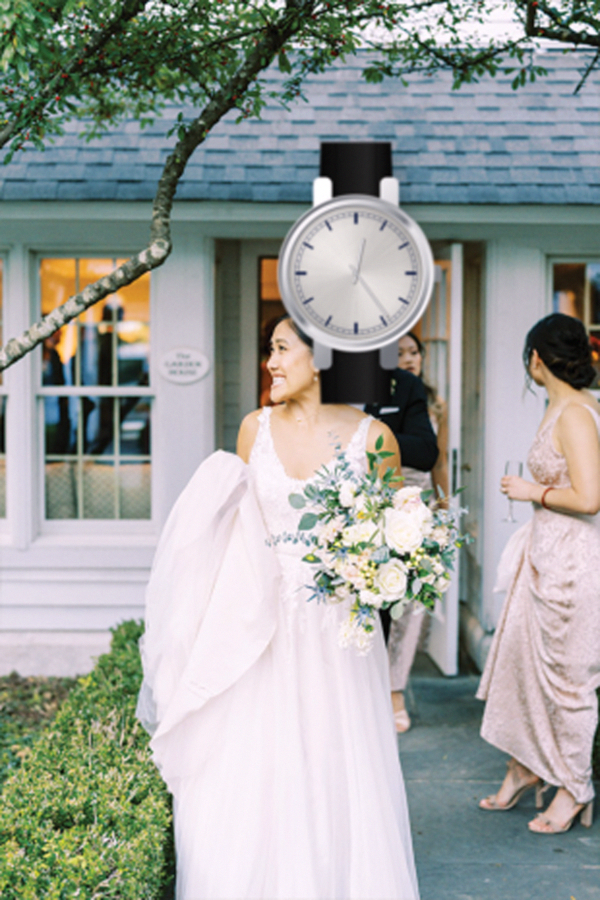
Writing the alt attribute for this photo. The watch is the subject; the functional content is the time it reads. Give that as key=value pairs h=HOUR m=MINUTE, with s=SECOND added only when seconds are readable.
h=12 m=24
